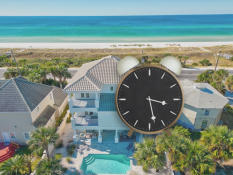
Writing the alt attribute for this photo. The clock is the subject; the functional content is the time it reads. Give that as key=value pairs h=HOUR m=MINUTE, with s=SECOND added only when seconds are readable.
h=3 m=28
